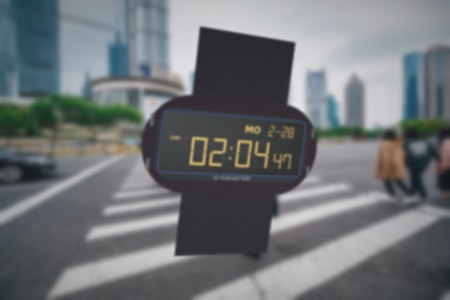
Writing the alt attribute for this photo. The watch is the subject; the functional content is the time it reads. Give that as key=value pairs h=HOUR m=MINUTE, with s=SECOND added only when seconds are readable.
h=2 m=4 s=47
